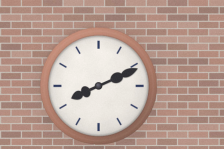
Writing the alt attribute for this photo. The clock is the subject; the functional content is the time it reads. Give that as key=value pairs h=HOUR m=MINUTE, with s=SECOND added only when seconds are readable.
h=8 m=11
